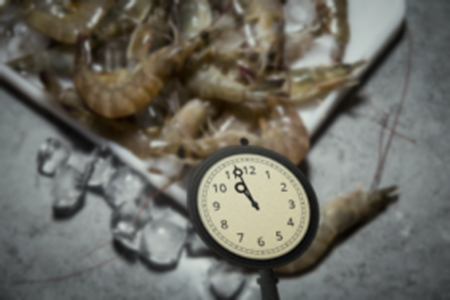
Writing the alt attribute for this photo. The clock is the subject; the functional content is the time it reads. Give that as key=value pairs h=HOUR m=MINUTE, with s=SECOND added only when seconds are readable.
h=10 m=57
